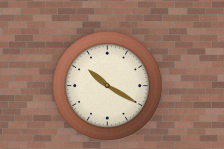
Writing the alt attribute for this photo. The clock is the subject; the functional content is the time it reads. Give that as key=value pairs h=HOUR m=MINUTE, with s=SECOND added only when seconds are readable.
h=10 m=20
